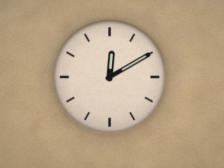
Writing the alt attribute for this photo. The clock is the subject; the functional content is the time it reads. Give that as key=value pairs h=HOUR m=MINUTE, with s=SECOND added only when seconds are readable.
h=12 m=10
